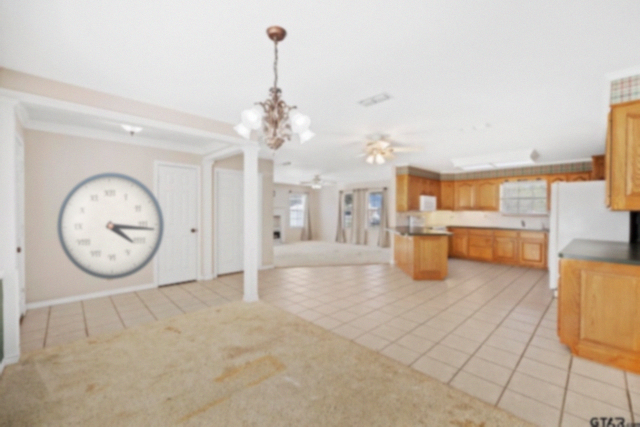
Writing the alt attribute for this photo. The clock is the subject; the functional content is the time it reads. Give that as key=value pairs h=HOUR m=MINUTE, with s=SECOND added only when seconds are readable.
h=4 m=16
